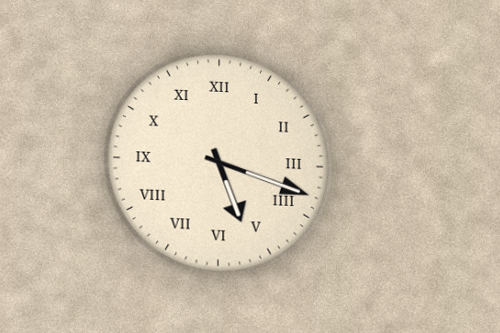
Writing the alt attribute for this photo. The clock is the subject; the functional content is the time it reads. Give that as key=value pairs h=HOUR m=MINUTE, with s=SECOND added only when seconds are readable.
h=5 m=18
